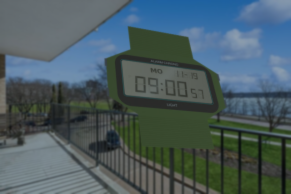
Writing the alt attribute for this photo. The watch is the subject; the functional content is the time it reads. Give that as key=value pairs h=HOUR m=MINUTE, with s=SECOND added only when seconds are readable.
h=9 m=0 s=57
